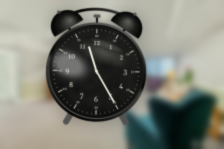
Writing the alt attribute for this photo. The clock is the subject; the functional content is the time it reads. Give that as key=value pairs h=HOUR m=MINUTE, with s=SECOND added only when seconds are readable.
h=11 m=25
